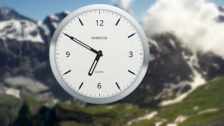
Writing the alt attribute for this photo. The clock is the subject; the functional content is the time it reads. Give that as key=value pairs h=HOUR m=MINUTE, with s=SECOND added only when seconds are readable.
h=6 m=50
